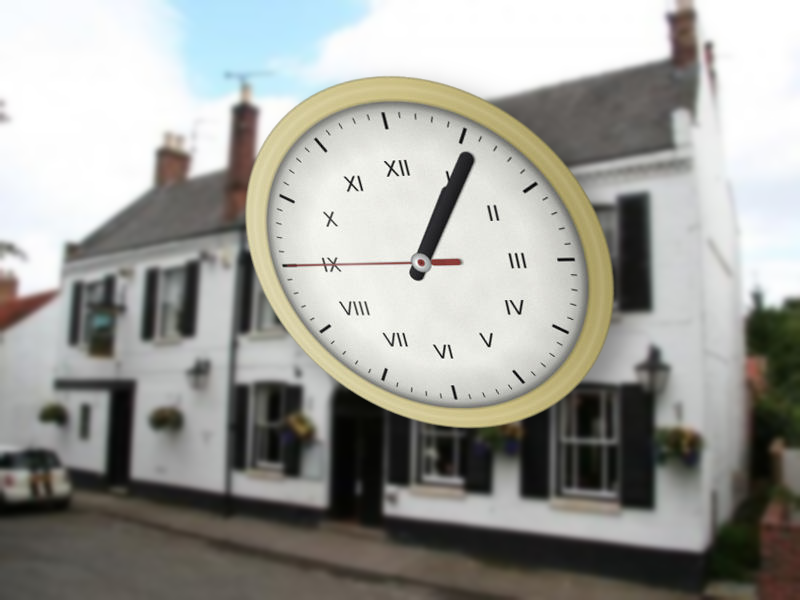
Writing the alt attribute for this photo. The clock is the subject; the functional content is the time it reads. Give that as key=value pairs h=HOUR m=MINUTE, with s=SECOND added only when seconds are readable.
h=1 m=5 s=45
